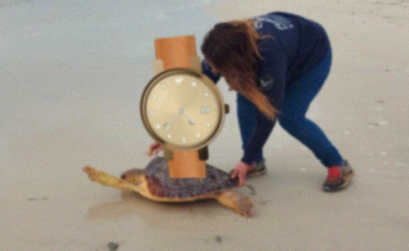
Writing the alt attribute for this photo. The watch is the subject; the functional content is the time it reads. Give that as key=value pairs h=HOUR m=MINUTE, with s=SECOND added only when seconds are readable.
h=4 m=38
